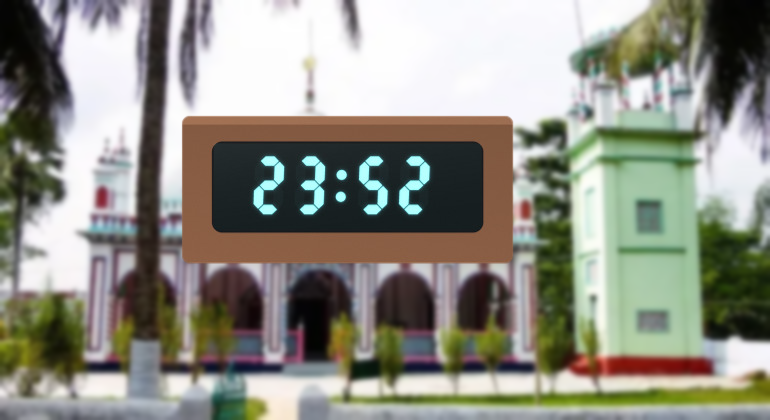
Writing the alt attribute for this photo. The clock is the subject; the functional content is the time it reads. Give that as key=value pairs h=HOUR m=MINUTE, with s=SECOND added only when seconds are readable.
h=23 m=52
